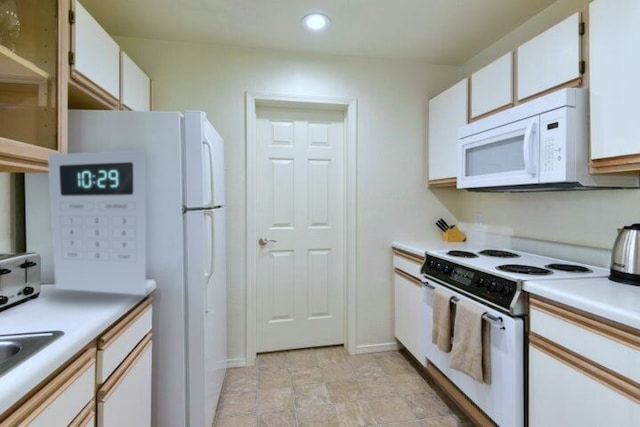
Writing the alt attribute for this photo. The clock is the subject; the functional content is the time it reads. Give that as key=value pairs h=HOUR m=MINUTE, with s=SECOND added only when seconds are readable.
h=10 m=29
